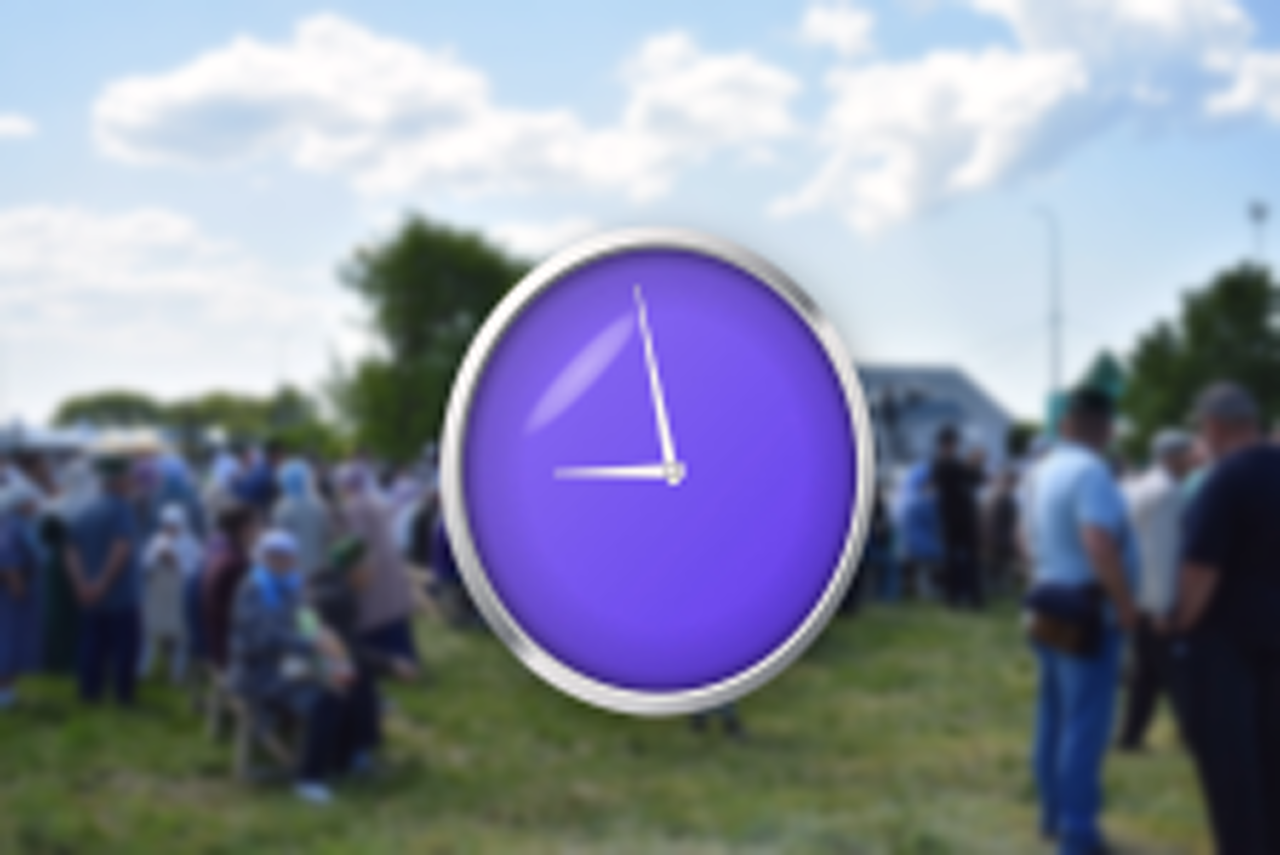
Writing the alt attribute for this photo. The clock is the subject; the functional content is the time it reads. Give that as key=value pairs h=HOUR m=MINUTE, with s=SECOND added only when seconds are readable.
h=8 m=58
